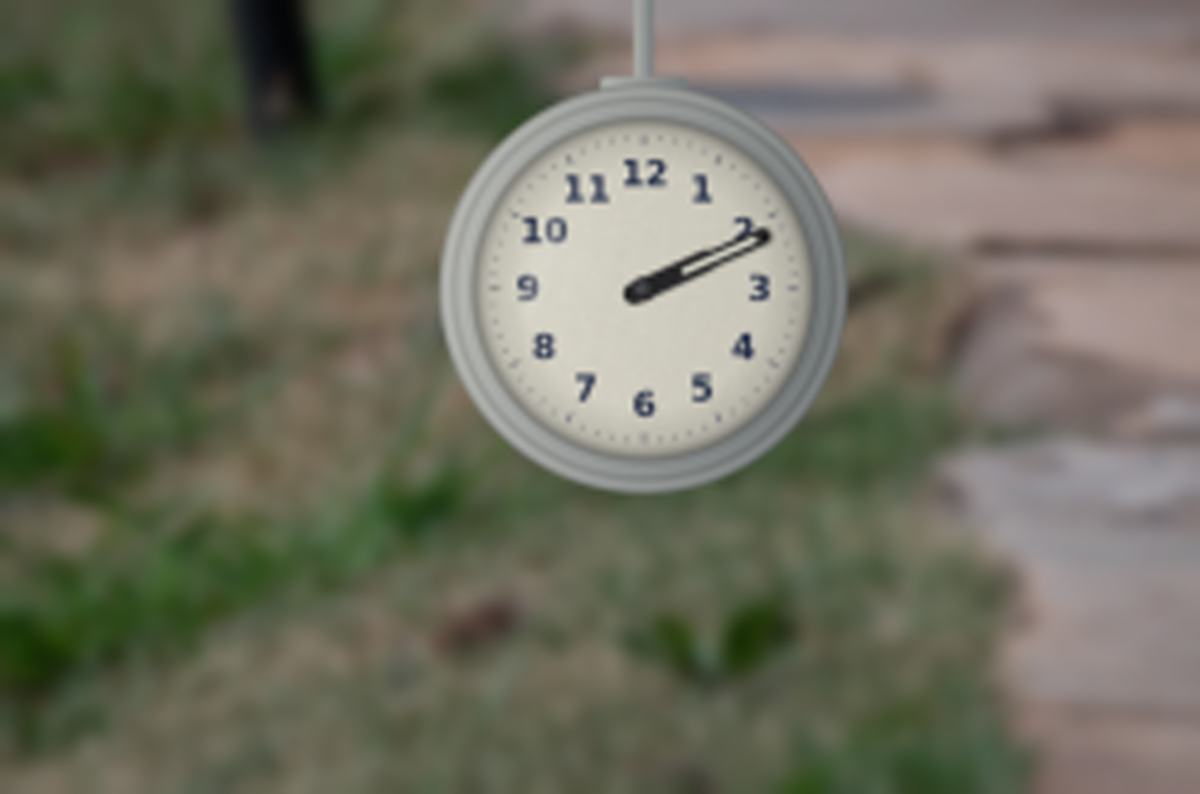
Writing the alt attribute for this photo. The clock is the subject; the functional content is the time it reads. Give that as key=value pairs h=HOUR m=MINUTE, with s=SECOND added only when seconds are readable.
h=2 m=11
